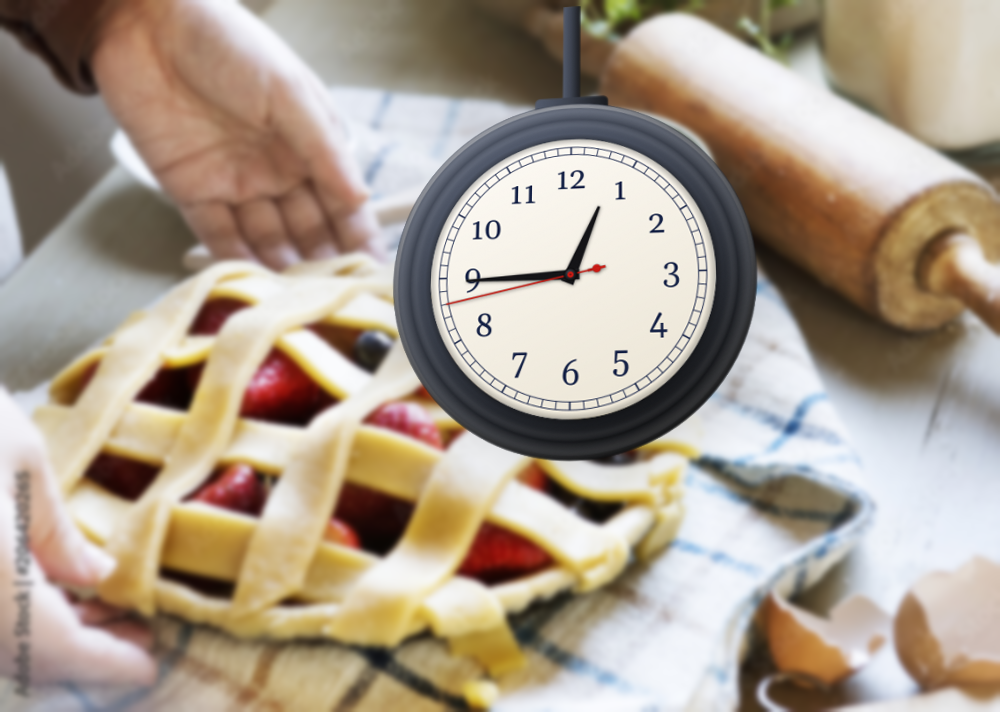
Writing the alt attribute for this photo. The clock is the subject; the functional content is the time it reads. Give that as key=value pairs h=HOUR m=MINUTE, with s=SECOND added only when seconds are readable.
h=12 m=44 s=43
